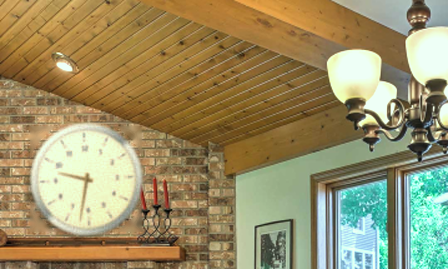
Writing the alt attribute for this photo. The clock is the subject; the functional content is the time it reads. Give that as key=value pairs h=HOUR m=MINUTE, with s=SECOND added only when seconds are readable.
h=9 m=32
